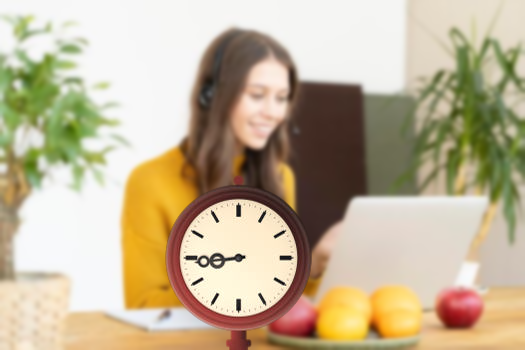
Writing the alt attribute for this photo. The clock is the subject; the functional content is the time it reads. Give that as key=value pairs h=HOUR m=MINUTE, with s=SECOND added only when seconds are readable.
h=8 m=44
